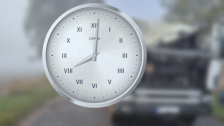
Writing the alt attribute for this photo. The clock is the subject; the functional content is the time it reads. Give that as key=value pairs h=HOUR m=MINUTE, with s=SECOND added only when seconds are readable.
h=8 m=1
